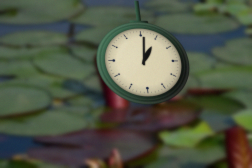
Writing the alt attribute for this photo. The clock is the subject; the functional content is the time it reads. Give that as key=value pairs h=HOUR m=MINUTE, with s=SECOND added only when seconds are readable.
h=1 m=1
